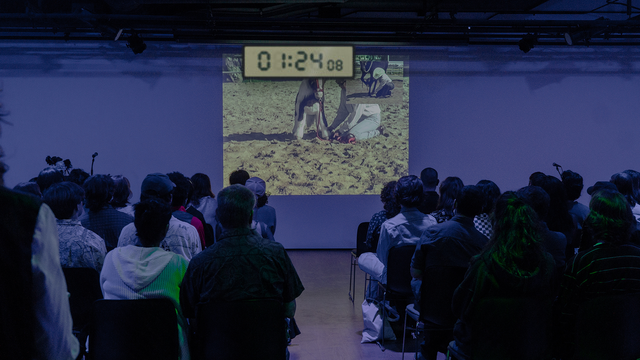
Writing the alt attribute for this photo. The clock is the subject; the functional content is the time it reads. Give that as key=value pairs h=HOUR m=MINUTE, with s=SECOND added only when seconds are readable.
h=1 m=24 s=8
